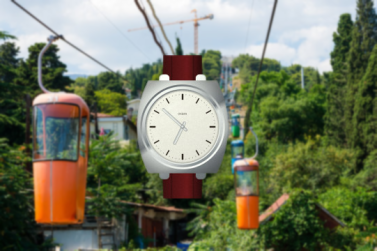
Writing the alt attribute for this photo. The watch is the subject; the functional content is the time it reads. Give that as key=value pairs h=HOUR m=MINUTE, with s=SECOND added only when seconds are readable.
h=6 m=52
